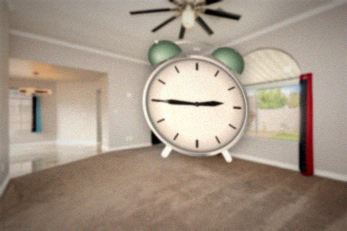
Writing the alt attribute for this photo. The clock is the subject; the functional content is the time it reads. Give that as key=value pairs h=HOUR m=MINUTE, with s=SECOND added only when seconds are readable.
h=2 m=45
